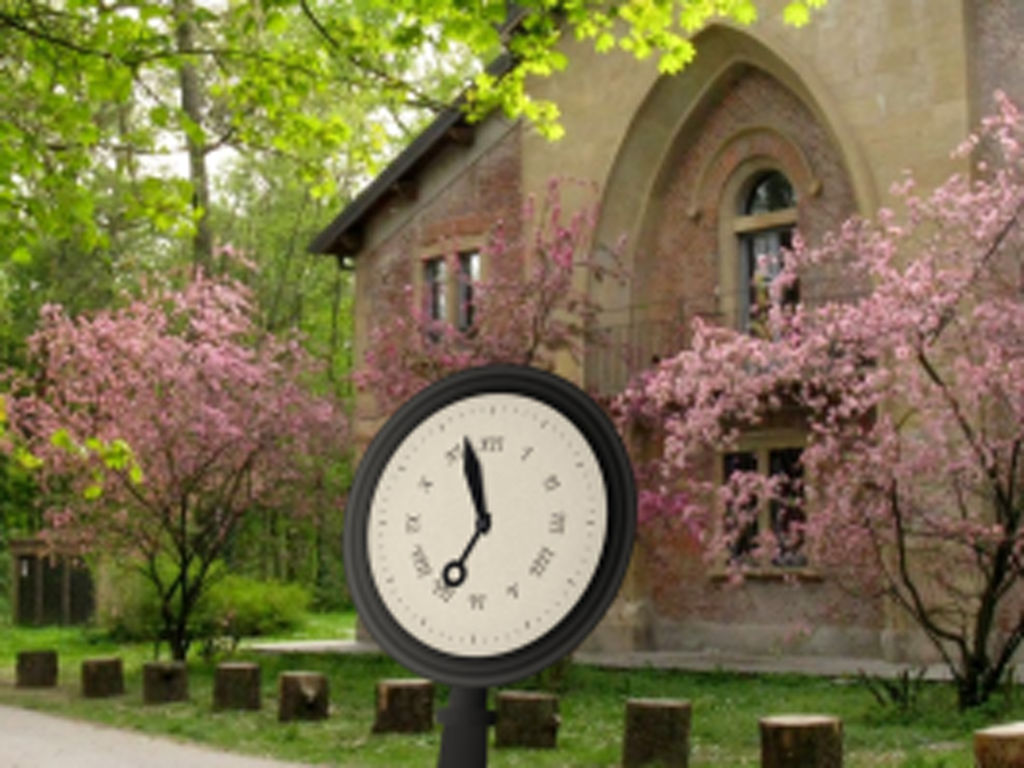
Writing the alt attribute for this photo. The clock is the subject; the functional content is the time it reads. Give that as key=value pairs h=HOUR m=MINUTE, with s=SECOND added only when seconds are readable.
h=6 m=57
